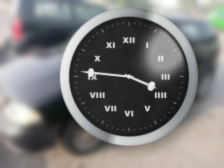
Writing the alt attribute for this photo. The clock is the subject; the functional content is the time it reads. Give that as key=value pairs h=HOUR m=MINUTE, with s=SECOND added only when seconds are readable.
h=3 m=46
